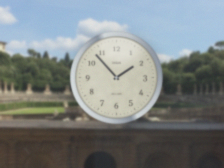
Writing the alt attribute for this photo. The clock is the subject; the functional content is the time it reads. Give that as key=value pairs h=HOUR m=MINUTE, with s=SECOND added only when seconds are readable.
h=1 m=53
